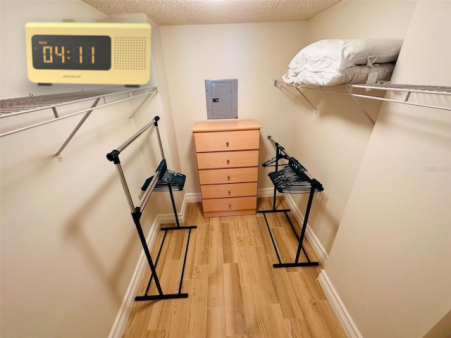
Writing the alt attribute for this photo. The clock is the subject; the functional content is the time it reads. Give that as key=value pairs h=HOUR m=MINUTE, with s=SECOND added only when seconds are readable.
h=4 m=11
